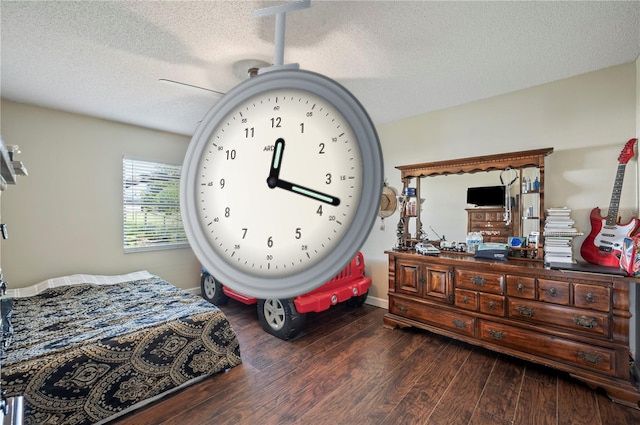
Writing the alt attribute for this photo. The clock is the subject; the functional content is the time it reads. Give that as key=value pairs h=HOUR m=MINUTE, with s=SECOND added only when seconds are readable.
h=12 m=18
